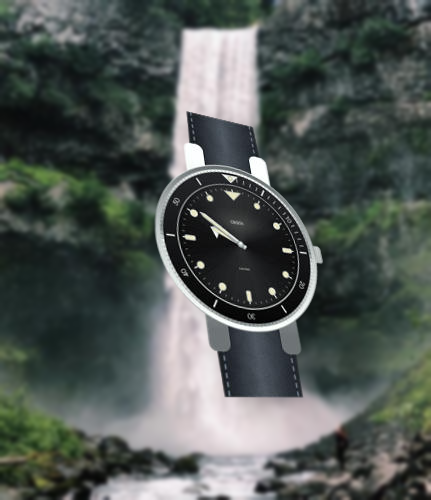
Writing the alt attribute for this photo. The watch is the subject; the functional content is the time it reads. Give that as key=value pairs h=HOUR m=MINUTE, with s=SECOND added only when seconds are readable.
h=9 m=51
